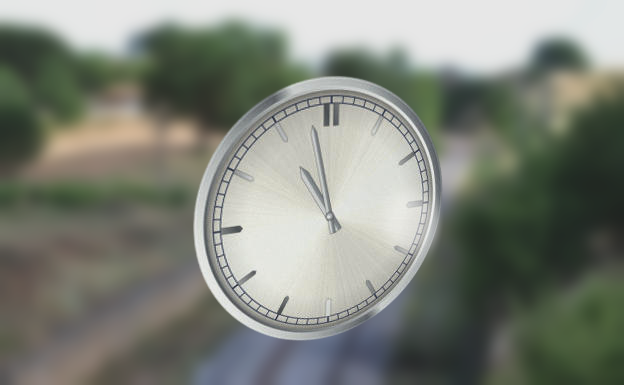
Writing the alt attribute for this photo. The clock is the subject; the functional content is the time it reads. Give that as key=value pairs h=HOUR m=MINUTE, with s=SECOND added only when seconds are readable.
h=10 m=58
